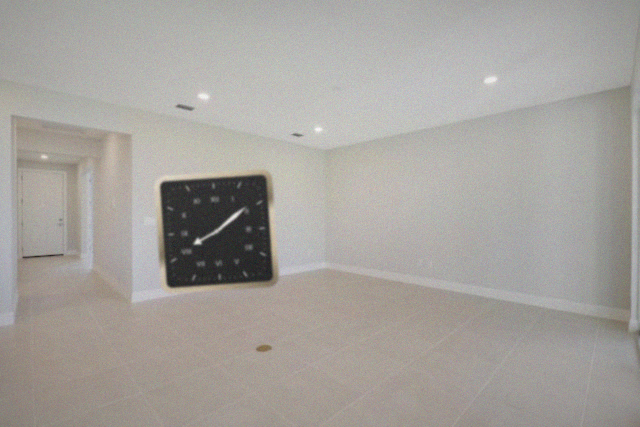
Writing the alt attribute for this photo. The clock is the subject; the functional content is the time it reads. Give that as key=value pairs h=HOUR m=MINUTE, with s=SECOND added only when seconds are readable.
h=8 m=9
